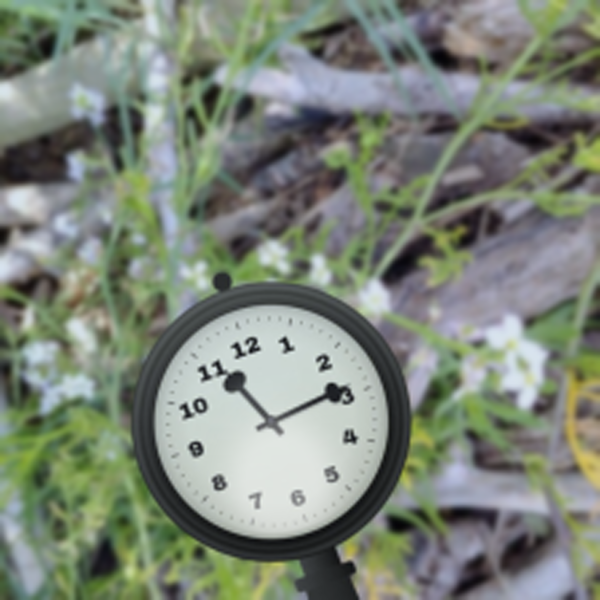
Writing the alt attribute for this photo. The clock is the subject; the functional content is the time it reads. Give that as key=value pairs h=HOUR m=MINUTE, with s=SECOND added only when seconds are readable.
h=11 m=14
